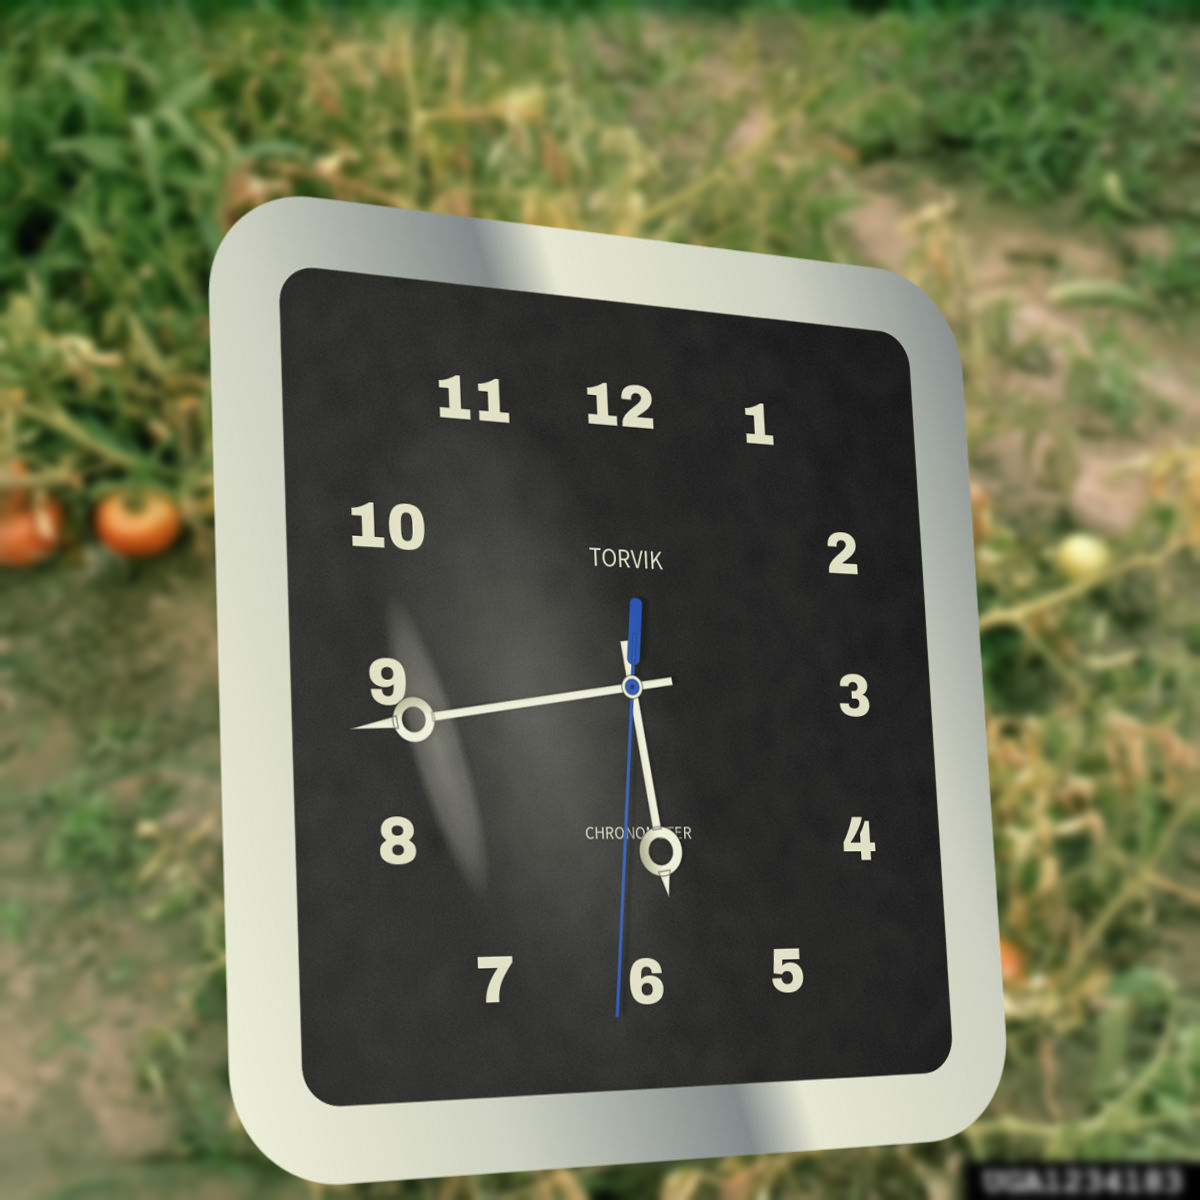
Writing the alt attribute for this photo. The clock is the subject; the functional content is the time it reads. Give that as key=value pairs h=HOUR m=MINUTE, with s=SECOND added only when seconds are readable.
h=5 m=43 s=31
